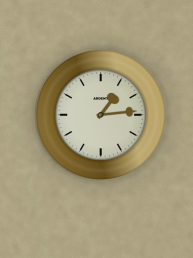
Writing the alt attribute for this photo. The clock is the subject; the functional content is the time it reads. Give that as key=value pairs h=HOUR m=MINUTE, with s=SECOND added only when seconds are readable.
h=1 m=14
